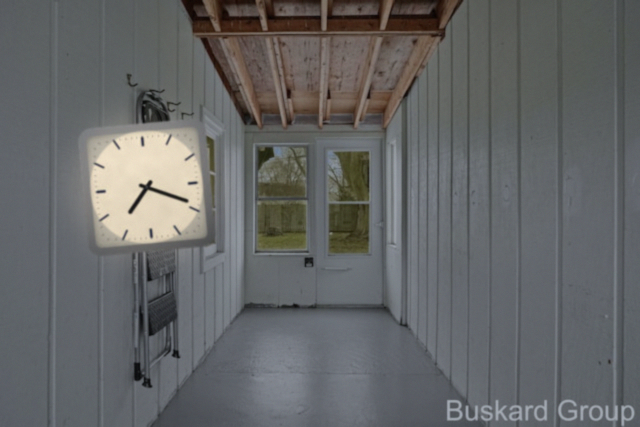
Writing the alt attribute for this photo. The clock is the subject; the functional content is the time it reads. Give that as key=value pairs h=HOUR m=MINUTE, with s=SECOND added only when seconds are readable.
h=7 m=19
